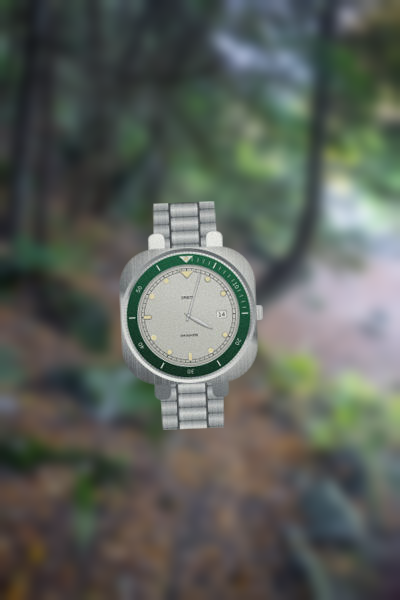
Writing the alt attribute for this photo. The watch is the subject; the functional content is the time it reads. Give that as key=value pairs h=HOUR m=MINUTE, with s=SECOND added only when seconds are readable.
h=4 m=3
